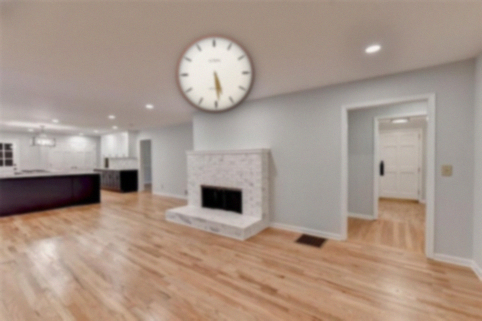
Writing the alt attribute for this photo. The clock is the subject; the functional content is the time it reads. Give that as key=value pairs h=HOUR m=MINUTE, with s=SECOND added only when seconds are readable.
h=5 m=29
